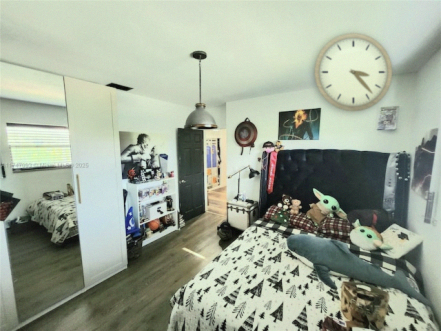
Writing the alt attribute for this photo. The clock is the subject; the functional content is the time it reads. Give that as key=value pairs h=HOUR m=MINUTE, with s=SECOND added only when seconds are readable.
h=3 m=23
